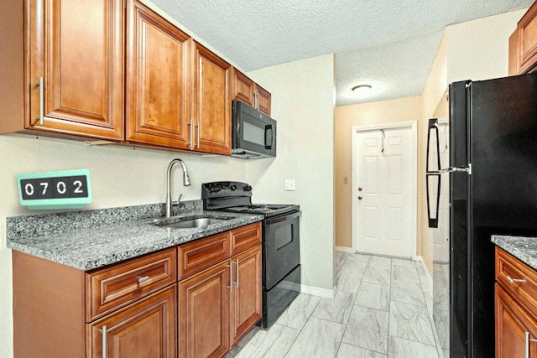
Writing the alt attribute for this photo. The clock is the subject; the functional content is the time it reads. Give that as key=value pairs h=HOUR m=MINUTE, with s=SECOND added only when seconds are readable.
h=7 m=2
